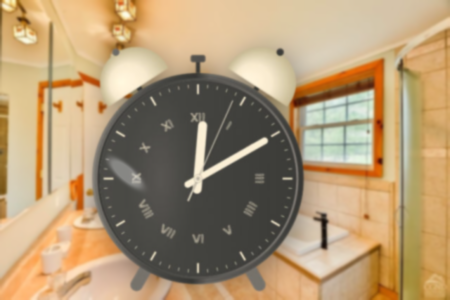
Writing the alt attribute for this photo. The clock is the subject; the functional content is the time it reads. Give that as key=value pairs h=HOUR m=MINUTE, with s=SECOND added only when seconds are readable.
h=12 m=10 s=4
